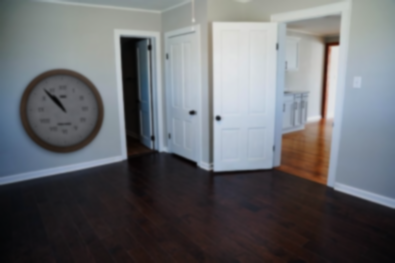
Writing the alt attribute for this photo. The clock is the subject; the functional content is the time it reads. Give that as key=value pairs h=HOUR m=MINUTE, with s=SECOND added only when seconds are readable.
h=10 m=53
